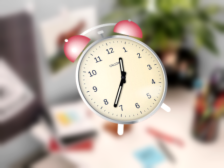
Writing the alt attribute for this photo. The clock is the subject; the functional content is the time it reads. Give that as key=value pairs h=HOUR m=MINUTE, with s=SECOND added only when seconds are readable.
h=12 m=37
